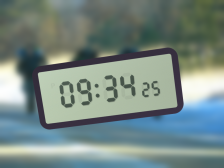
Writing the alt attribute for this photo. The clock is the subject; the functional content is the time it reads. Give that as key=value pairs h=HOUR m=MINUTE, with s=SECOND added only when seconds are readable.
h=9 m=34 s=25
